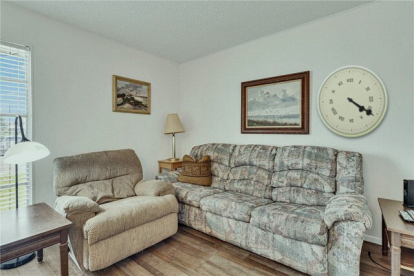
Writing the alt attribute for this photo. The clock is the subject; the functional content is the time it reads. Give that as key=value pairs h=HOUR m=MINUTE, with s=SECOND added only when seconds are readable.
h=4 m=21
